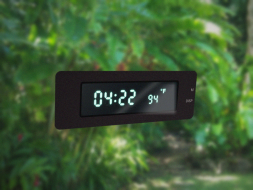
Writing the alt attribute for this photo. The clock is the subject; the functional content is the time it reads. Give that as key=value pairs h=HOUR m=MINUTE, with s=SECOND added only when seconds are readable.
h=4 m=22
